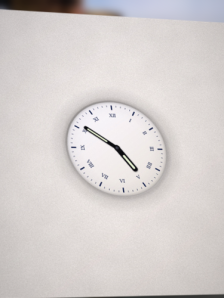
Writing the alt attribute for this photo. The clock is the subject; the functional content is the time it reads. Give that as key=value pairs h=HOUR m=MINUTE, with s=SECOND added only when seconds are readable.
h=4 m=51
